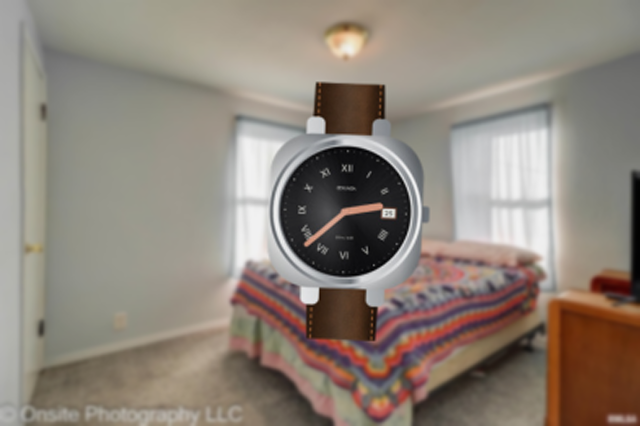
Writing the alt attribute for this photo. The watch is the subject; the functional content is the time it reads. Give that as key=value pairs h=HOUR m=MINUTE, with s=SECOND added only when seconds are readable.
h=2 m=38
